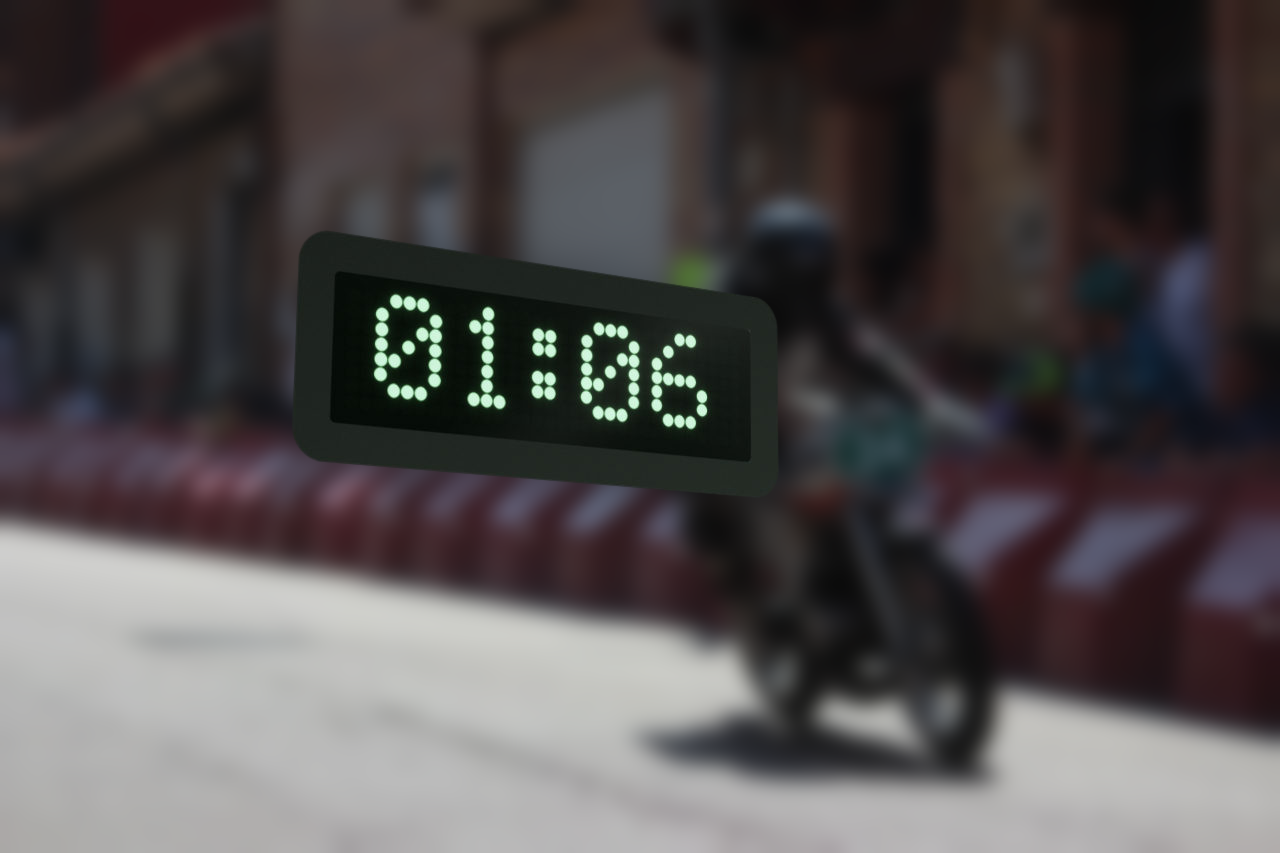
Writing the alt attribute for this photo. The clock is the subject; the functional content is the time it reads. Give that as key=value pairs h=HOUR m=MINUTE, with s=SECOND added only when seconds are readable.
h=1 m=6
